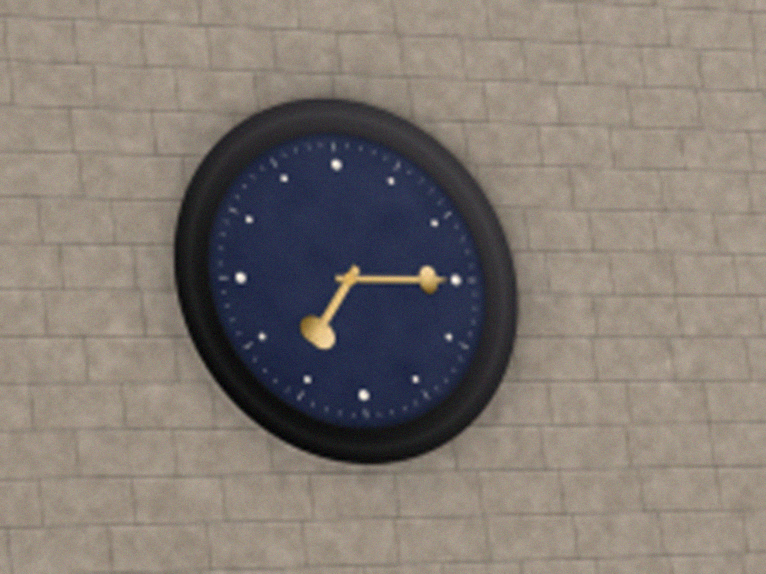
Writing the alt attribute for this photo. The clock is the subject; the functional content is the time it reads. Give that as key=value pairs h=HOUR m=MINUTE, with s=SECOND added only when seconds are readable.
h=7 m=15
